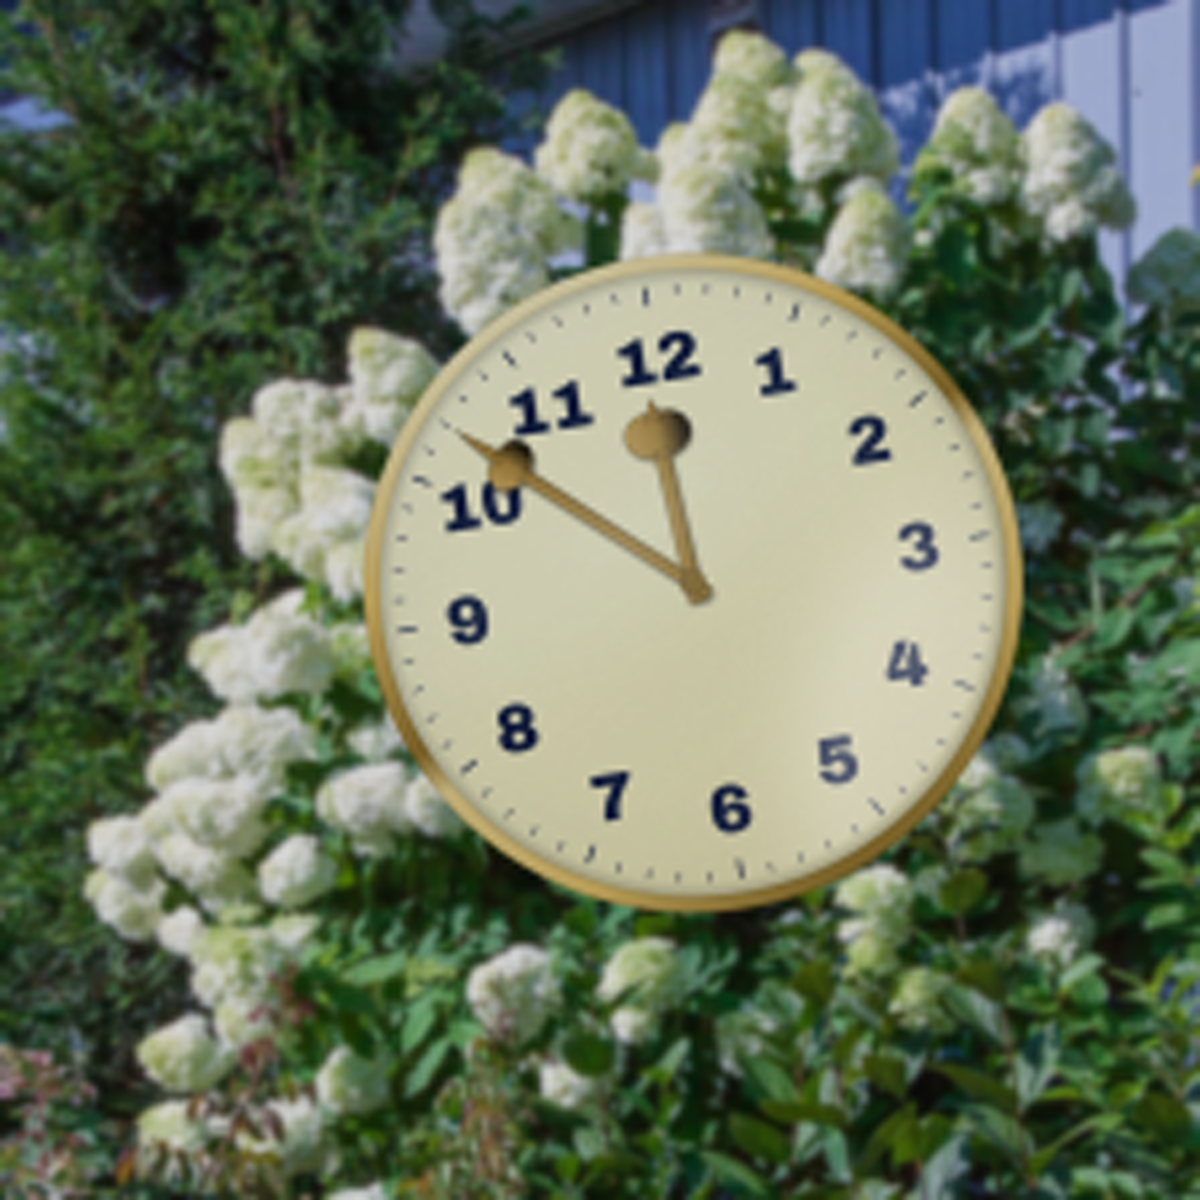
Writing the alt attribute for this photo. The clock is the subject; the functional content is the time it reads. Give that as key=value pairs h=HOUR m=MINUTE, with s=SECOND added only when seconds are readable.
h=11 m=52
